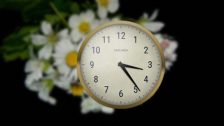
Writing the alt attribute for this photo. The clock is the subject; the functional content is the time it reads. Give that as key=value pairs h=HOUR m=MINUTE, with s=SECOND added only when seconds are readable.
h=3 m=24
